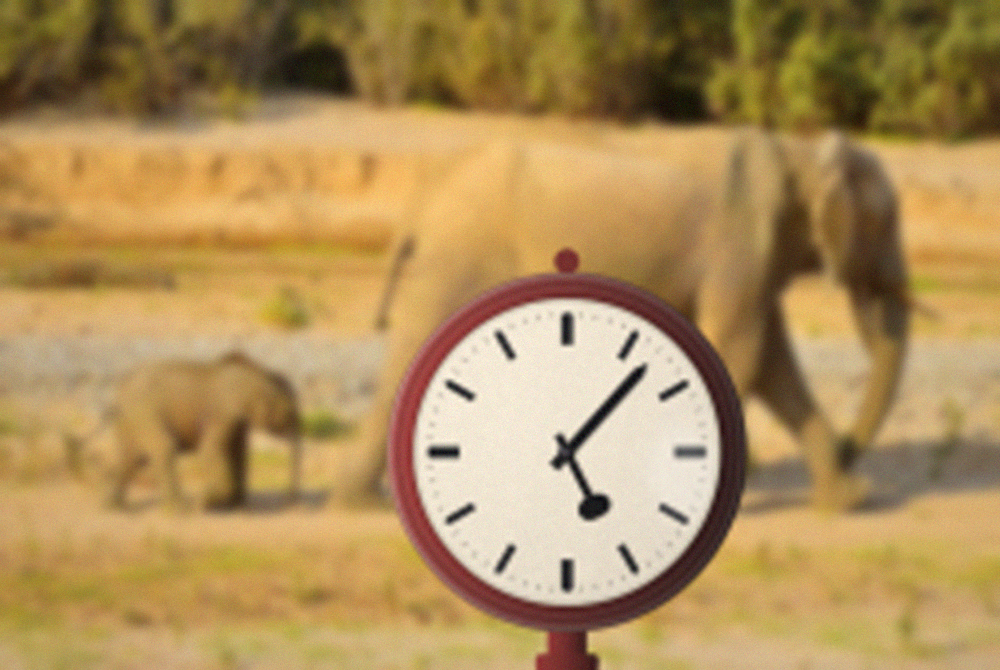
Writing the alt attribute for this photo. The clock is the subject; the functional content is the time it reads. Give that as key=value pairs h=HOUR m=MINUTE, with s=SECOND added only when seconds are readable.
h=5 m=7
